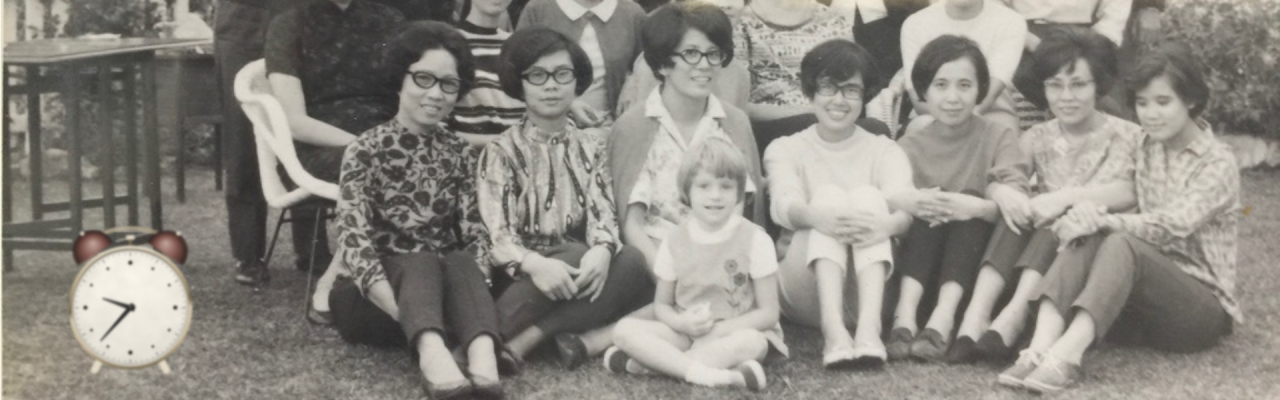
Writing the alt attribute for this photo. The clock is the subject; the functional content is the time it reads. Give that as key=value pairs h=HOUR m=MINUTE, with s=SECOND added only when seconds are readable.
h=9 m=37
